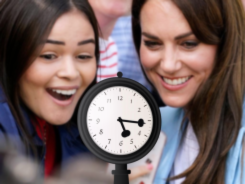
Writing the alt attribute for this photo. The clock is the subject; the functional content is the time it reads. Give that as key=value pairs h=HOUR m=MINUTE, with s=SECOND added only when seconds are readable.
h=5 m=16
